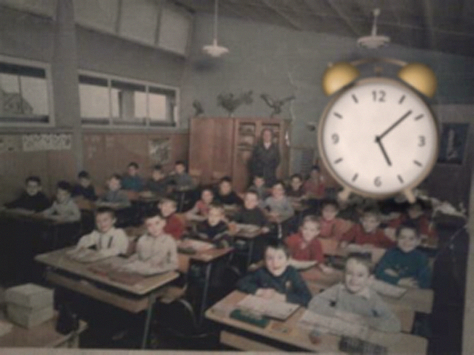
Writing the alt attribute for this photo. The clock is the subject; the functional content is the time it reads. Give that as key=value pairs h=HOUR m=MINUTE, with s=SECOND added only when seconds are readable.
h=5 m=8
